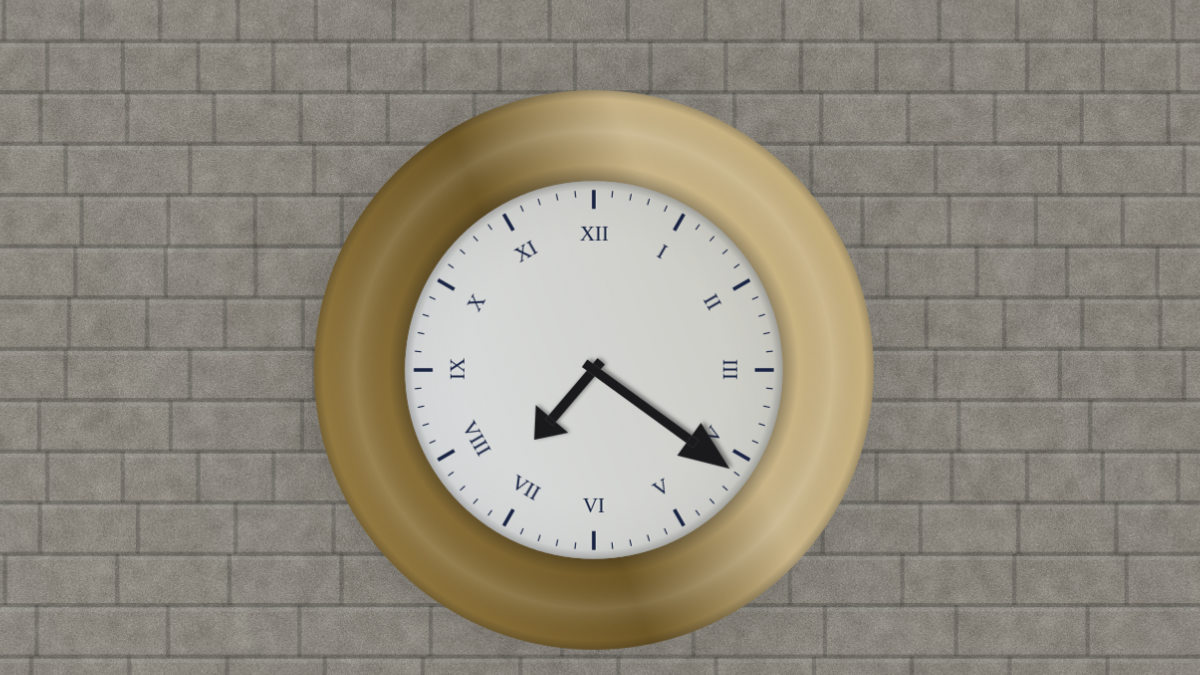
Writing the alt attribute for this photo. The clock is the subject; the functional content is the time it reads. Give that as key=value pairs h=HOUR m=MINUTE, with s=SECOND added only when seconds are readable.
h=7 m=21
